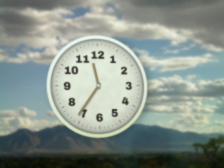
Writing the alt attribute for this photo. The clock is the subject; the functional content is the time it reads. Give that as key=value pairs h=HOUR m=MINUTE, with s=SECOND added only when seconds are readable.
h=11 m=36
